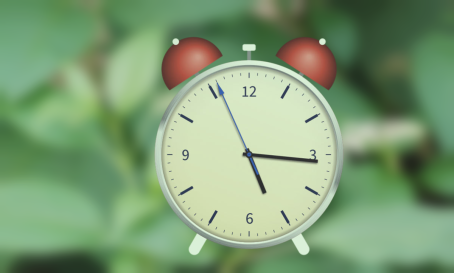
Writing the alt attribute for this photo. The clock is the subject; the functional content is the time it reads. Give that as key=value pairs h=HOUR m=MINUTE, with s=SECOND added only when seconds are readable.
h=5 m=15 s=56
